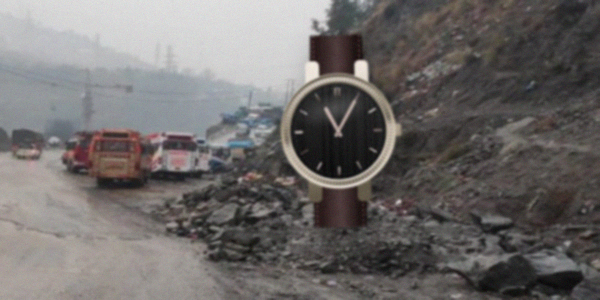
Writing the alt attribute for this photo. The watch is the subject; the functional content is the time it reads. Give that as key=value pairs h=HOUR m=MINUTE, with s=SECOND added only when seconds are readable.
h=11 m=5
